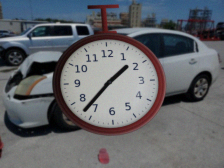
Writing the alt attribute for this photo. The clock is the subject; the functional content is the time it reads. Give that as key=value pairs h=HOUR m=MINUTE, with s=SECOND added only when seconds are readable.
h=1 m=37
